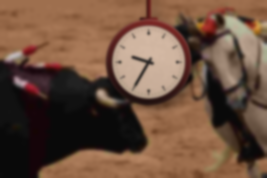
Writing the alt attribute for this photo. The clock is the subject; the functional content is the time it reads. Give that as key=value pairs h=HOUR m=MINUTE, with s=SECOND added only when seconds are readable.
h=9 m=35
